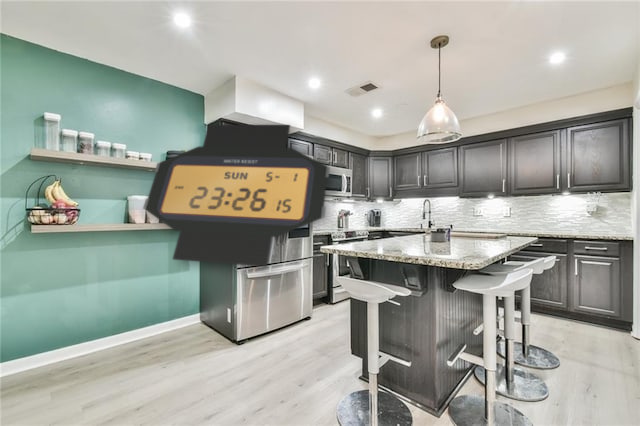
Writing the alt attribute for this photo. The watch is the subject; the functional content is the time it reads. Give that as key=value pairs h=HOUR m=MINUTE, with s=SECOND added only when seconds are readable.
h=23 m=26 s=15
